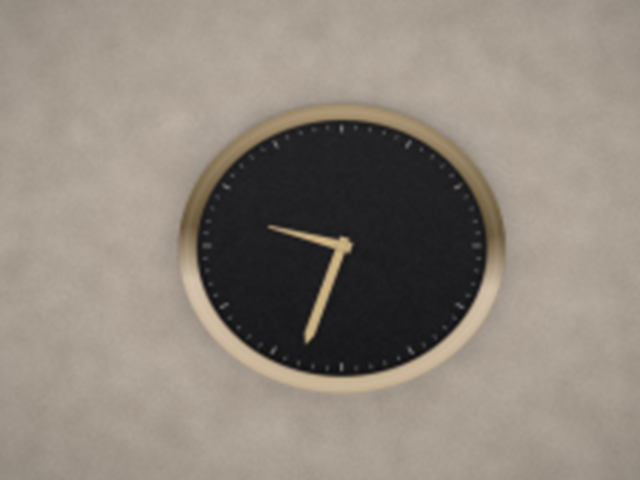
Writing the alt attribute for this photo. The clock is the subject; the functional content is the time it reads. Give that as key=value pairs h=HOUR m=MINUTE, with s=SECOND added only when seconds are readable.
h=9 m=33
